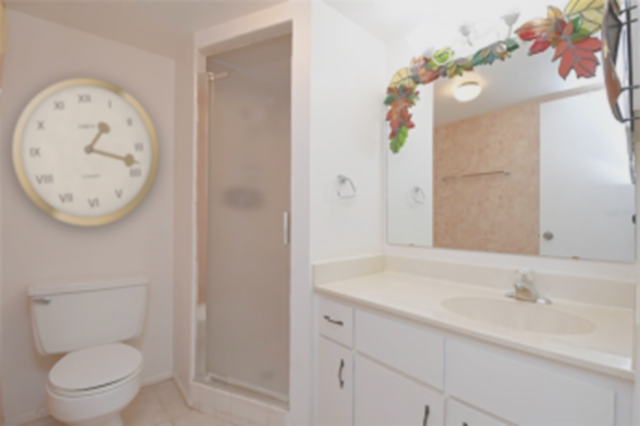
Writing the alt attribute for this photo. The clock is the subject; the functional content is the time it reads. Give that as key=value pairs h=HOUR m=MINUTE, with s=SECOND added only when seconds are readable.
h=1 m=18
